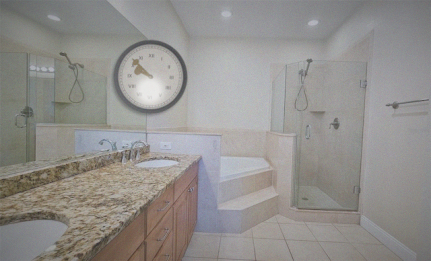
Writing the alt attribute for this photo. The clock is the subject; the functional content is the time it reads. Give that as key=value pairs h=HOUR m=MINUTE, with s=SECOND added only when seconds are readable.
h=9 m=52
